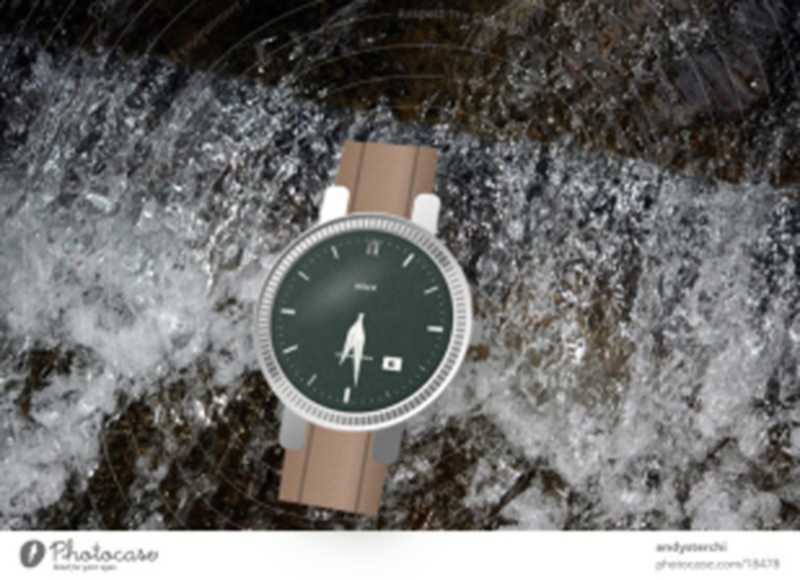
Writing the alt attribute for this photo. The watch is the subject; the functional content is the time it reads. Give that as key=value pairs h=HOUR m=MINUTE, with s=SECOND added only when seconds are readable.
h=6 m=29
